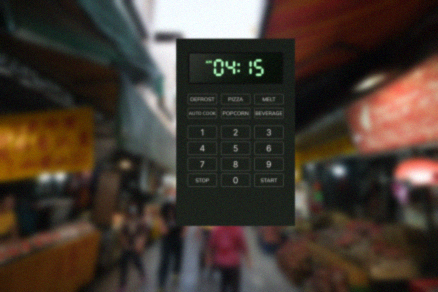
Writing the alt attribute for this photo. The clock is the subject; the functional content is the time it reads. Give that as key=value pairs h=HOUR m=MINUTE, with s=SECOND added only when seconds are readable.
h=4 m=15
